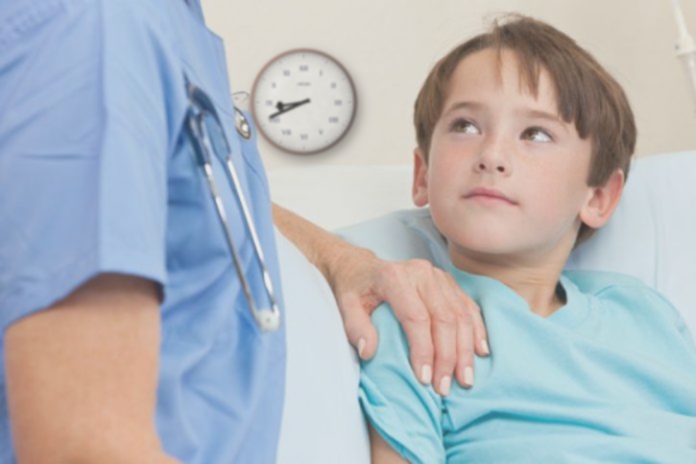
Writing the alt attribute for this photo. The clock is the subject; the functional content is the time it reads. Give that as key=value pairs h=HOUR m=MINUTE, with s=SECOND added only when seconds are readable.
h=8 m=41
